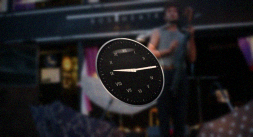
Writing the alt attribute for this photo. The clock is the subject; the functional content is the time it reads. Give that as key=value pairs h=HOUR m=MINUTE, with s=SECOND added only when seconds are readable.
h=9 m=15
